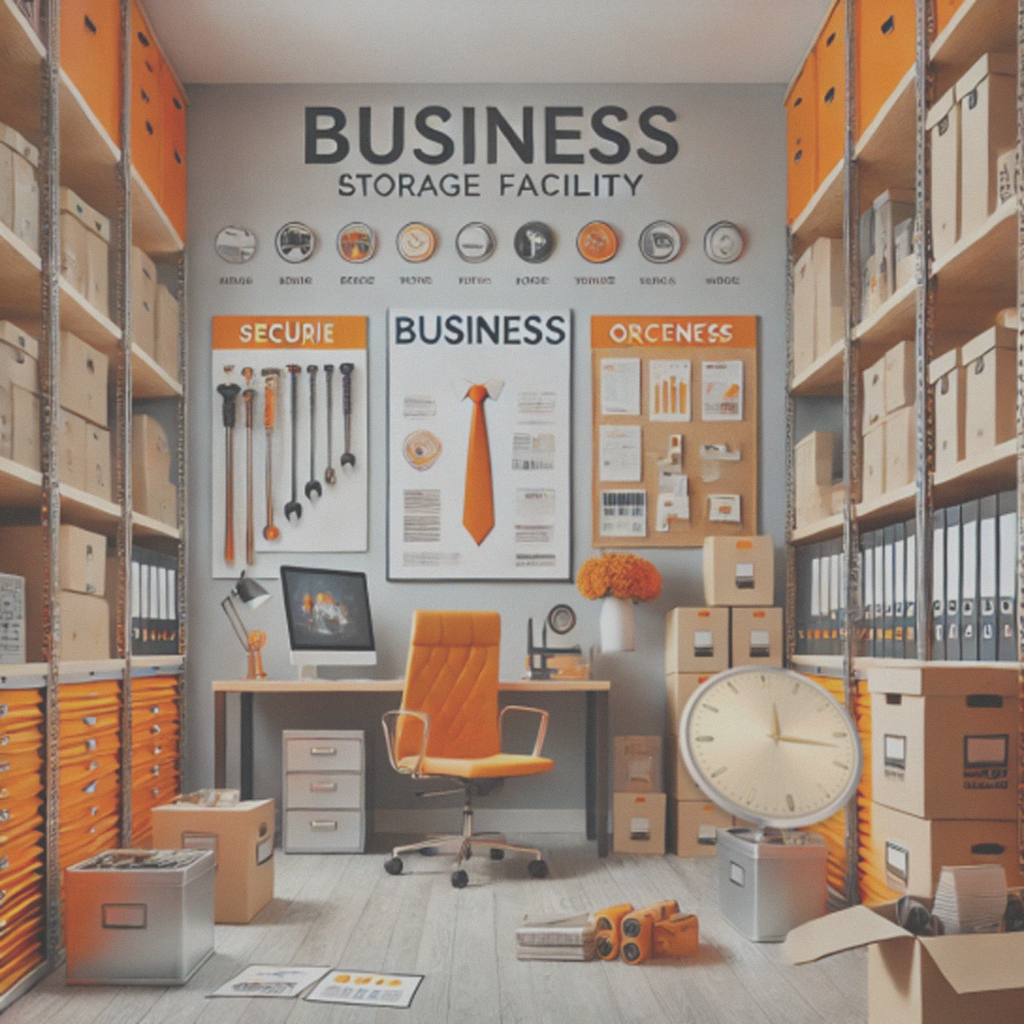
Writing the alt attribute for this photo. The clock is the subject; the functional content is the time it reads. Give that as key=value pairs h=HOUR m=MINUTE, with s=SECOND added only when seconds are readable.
h=12 m=17
